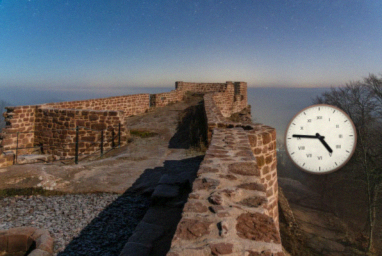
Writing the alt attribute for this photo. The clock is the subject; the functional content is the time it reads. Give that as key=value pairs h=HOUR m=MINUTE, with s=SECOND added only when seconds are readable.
h=4 m=46
